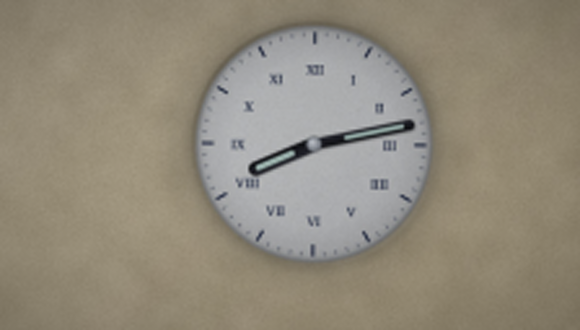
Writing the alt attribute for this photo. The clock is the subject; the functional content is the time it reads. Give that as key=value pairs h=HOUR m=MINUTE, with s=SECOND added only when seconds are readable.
h=8 m=13
